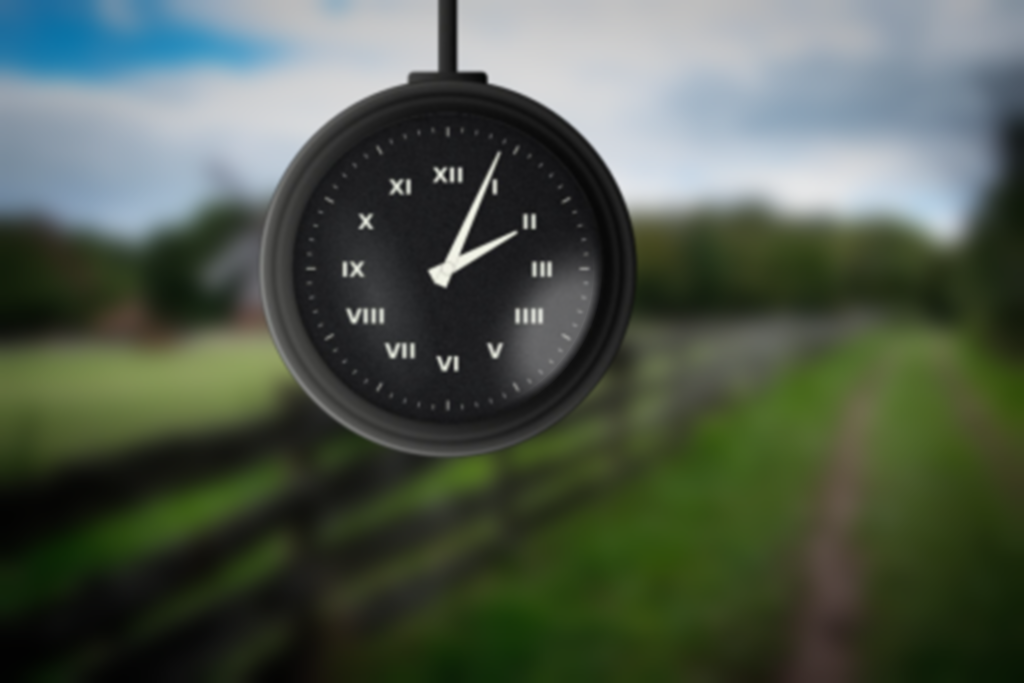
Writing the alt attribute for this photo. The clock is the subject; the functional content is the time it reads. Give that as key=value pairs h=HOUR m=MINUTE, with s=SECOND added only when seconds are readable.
h=2 m=4
